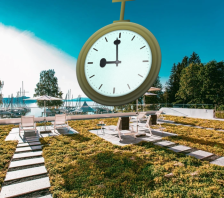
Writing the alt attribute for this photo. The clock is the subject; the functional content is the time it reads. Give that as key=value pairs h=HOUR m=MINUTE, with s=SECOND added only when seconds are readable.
h=8 m=59
